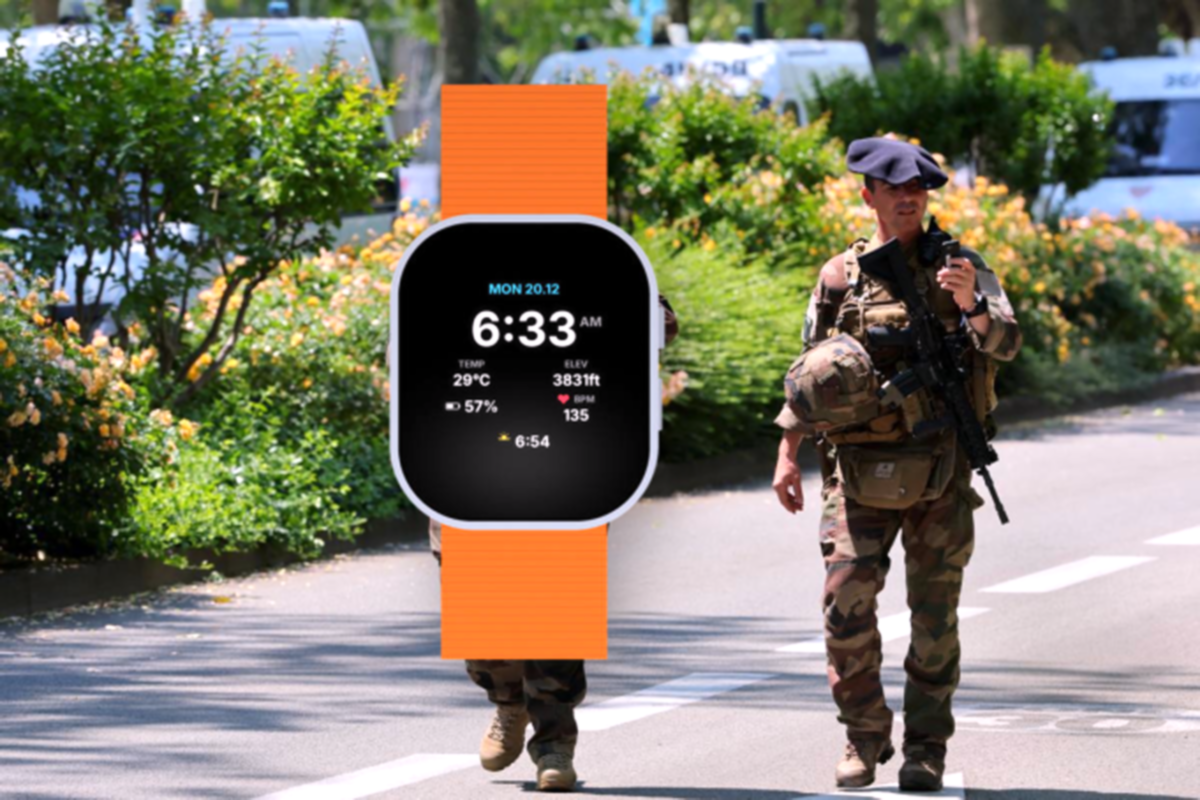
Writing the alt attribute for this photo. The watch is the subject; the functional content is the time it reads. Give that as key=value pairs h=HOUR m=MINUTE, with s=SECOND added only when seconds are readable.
h=6 m=33
